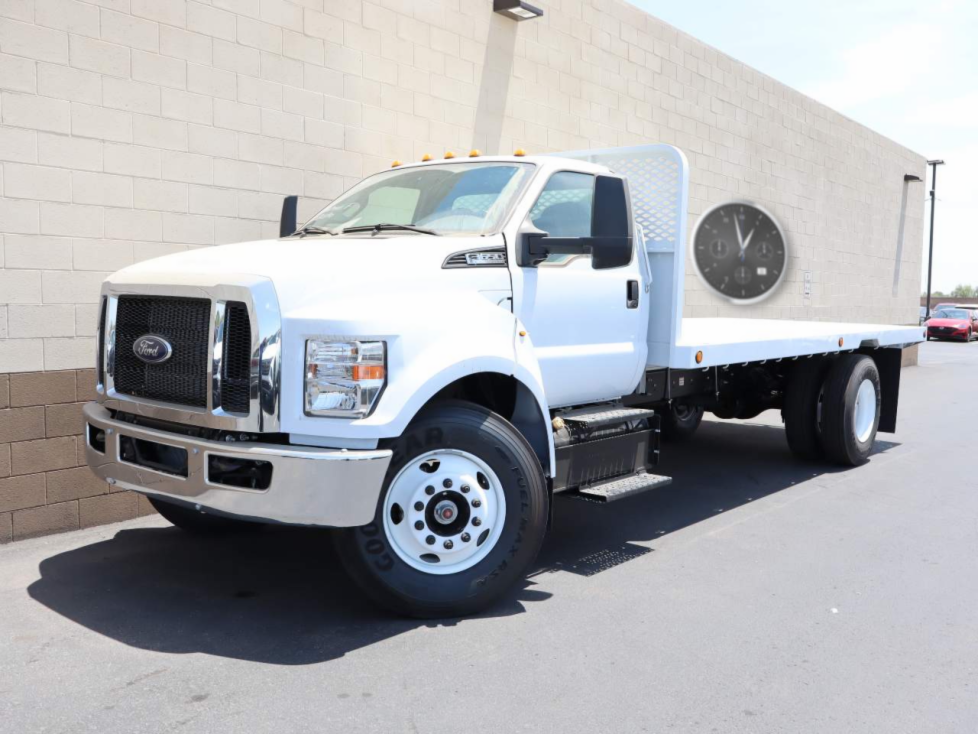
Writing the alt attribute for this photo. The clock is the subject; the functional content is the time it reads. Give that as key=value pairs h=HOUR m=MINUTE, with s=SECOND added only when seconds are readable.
h=12 m=58
